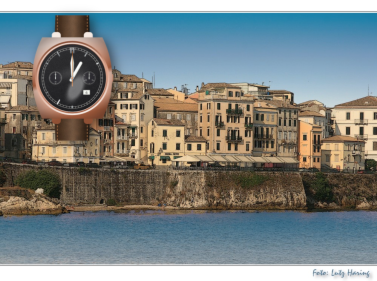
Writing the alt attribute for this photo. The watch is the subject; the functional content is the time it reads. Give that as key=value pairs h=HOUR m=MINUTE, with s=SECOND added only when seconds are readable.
h=1 m=0
